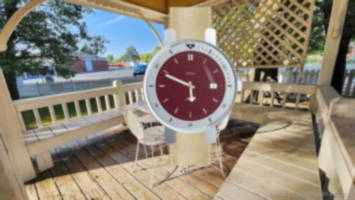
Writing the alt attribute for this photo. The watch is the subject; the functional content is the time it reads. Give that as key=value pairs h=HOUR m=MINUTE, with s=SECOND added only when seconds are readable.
h=5 m=49
